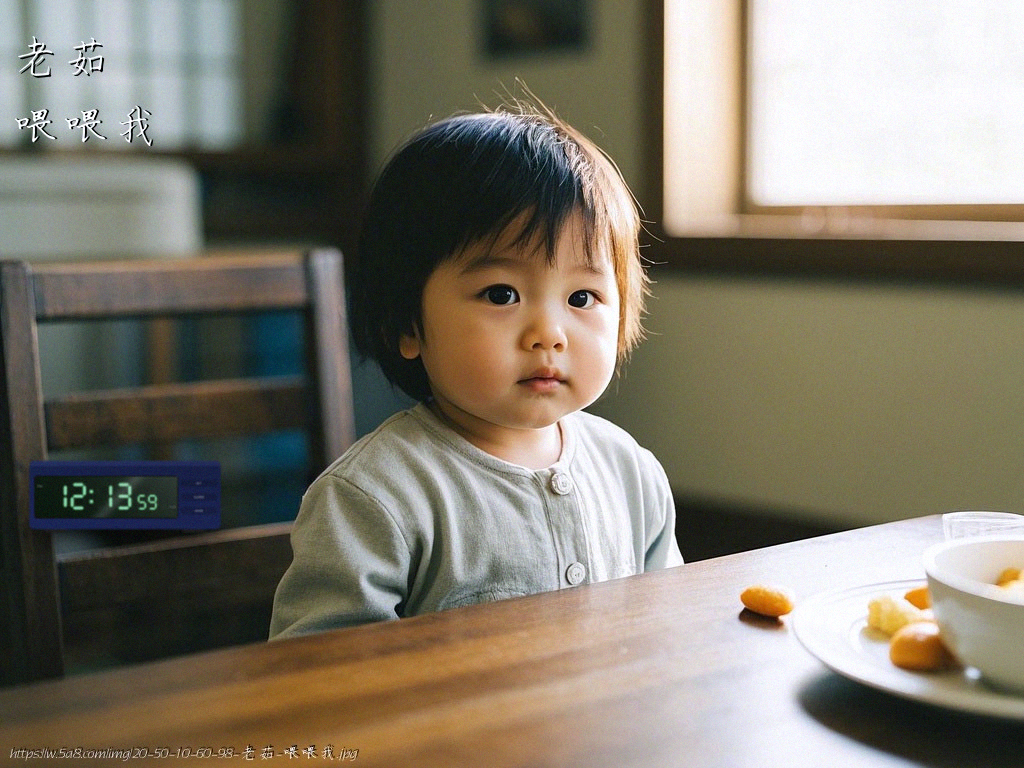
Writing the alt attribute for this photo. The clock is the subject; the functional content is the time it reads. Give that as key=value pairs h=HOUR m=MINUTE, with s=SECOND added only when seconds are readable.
h=12 m=13 s=59
